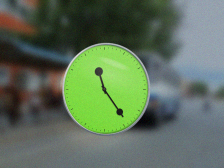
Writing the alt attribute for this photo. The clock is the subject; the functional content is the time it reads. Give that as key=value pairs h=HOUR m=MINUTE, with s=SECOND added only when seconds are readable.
h=11 m=24
